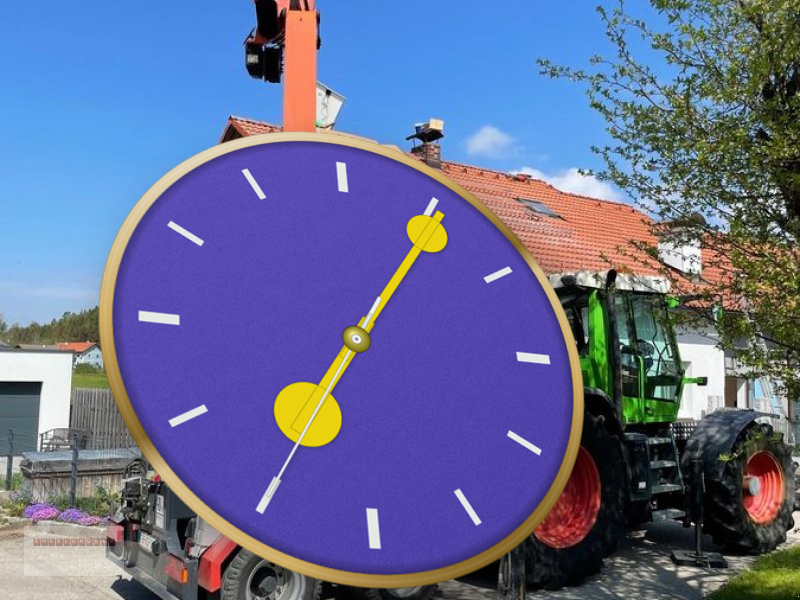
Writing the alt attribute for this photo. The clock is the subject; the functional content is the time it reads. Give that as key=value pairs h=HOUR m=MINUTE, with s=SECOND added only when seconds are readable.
h=7 m=5 s=35
